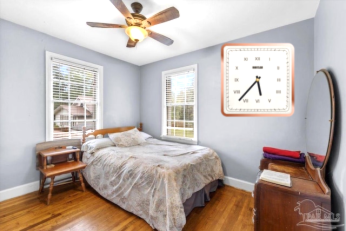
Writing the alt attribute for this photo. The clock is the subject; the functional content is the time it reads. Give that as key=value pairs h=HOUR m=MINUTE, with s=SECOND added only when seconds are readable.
h=5 m=37
